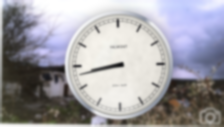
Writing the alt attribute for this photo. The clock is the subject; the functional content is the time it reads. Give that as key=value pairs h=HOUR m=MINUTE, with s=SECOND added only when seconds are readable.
h=8 m=43
